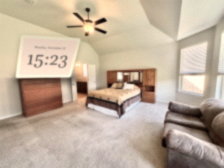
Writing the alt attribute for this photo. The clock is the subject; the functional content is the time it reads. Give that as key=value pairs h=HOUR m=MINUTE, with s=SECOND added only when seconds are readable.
h=15 m=23
